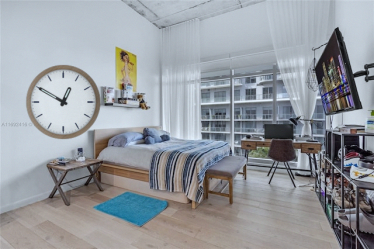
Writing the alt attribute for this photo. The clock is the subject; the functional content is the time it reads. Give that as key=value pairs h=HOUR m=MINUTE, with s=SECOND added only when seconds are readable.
h=12 m=50
